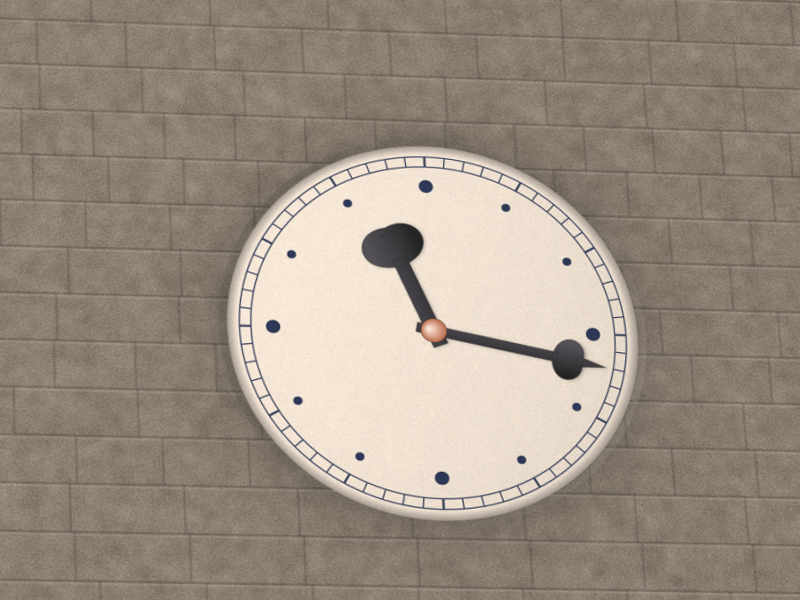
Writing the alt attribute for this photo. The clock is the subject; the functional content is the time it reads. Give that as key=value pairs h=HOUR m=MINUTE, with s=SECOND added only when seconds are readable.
h=11 m=17
